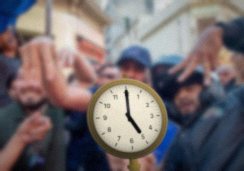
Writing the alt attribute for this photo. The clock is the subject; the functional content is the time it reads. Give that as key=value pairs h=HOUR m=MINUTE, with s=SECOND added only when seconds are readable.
h=5 m=0
